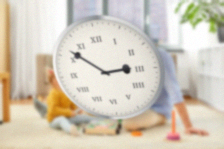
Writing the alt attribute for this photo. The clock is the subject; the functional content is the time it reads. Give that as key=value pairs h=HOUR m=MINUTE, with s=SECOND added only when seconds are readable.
h=2 m=52
